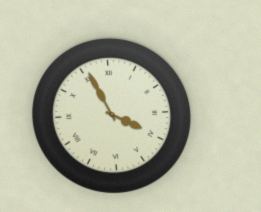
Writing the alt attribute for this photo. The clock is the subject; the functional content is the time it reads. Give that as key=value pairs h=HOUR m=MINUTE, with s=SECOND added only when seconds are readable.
h=3 m=56
